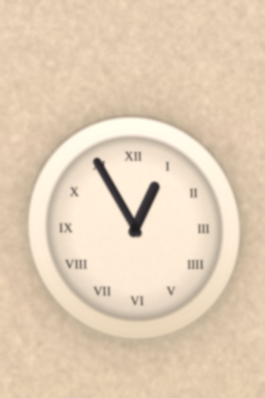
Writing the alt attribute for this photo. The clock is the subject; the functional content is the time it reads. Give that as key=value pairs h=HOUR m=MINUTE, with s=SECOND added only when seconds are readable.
h=12 m=55
